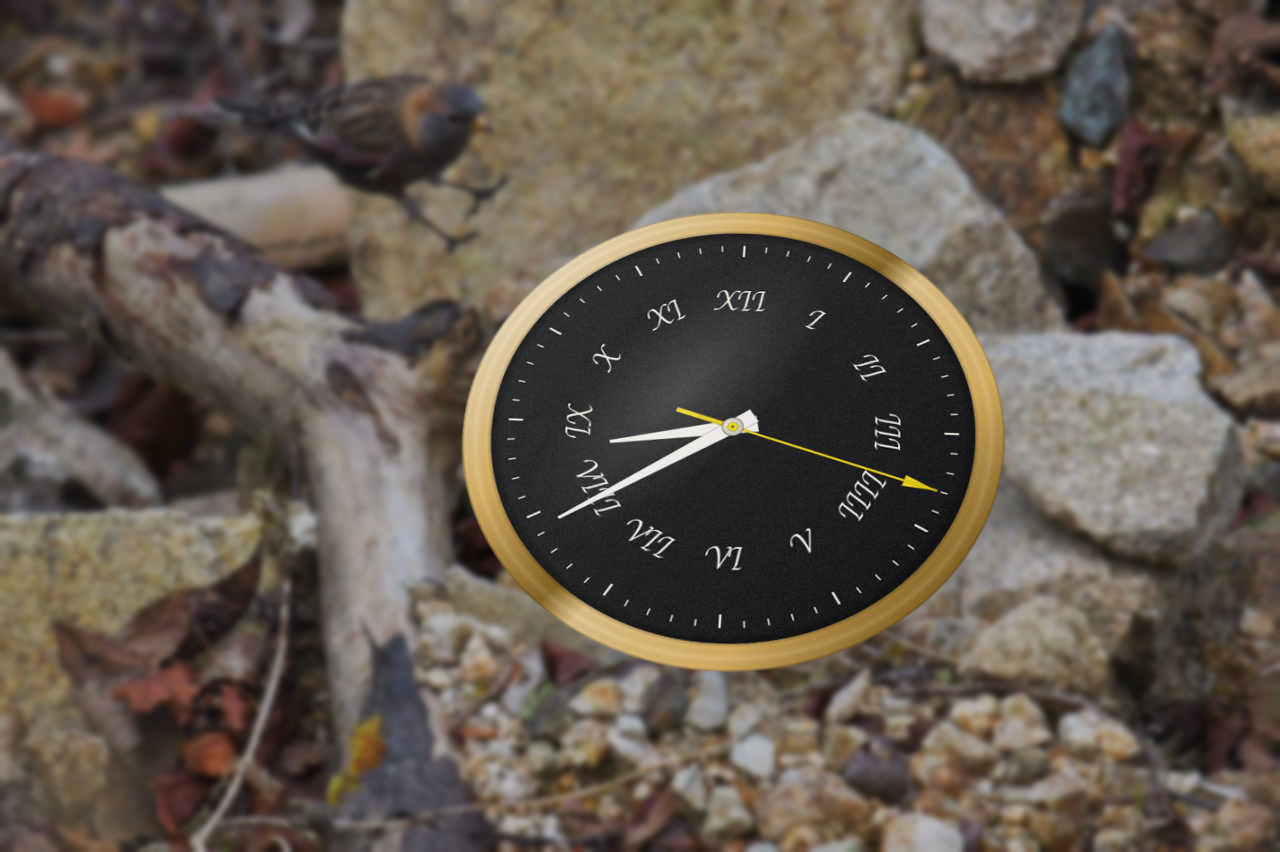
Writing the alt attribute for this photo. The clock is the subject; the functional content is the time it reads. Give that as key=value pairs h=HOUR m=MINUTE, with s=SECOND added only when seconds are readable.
h=8 m=39 s=18
